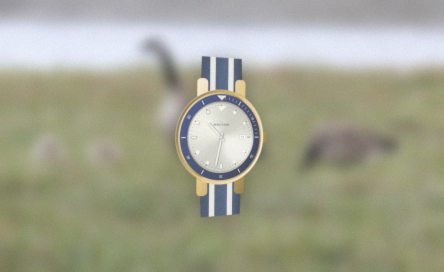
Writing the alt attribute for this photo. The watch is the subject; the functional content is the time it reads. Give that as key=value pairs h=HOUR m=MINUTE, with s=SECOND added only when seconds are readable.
h=10 m=32
